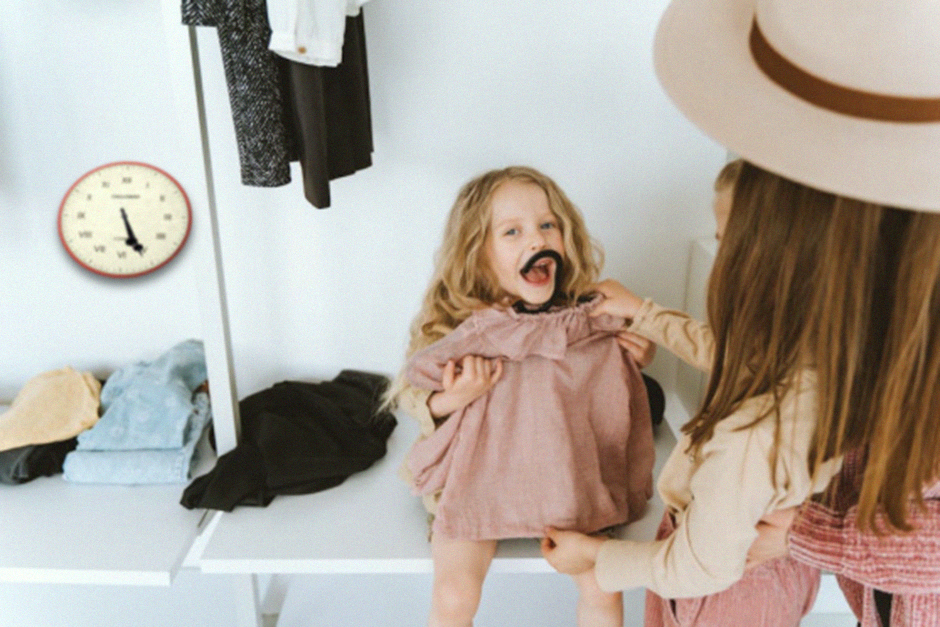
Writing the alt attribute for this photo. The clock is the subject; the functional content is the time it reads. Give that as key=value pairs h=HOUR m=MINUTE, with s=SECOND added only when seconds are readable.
h=5 m=26
